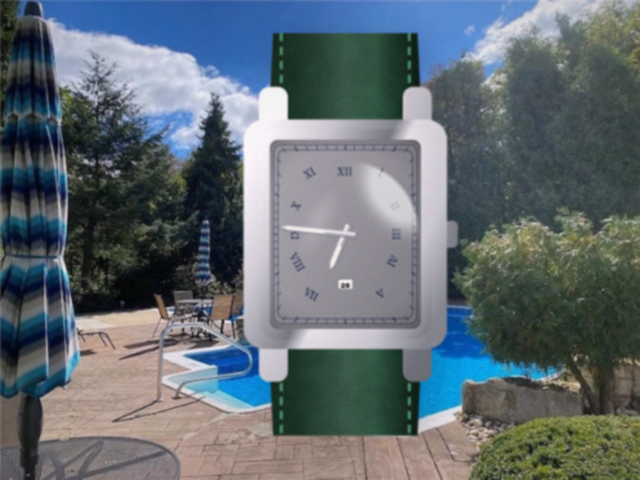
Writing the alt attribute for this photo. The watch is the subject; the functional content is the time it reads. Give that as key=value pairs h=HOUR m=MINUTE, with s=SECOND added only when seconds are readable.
h=6 m=46
